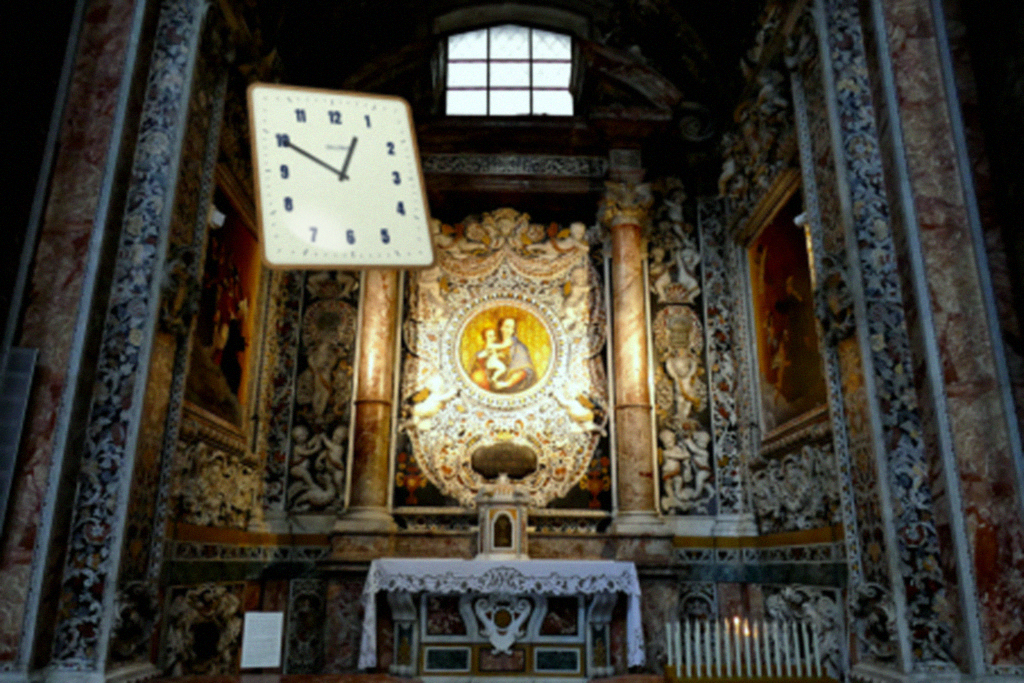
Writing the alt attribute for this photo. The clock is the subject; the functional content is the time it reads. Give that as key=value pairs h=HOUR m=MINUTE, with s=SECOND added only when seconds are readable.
h=12 m=50
